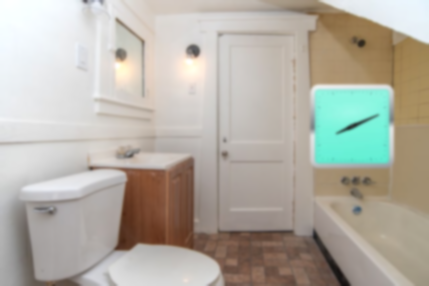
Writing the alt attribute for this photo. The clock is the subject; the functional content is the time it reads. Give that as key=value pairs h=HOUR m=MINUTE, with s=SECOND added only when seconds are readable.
h=8 m=11
